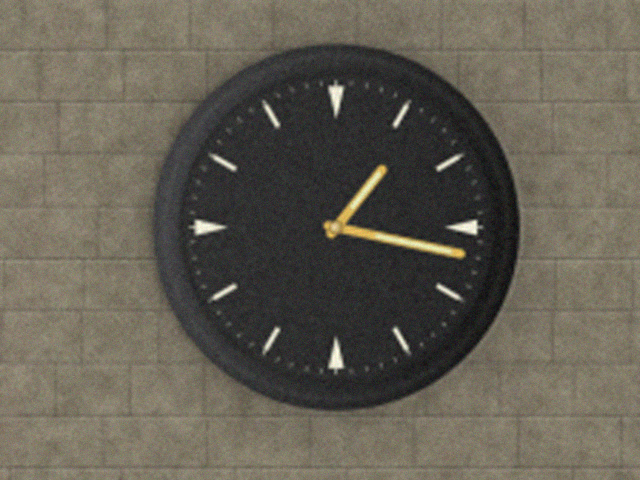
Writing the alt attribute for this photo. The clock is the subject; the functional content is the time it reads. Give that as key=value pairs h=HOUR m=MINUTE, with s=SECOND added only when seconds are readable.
h=1 m=17
